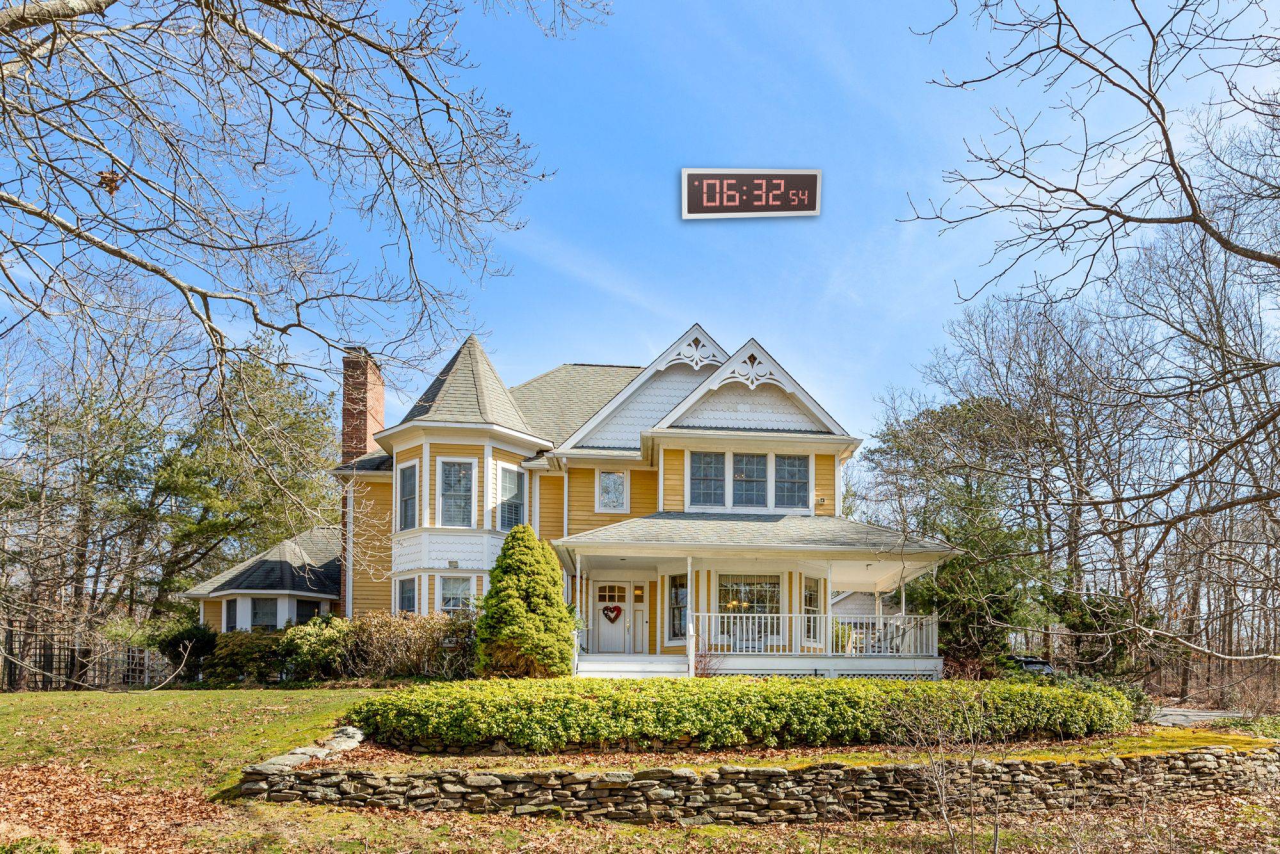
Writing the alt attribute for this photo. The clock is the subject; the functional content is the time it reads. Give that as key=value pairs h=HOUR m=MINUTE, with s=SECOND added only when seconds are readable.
h=6 m=32 s=54
